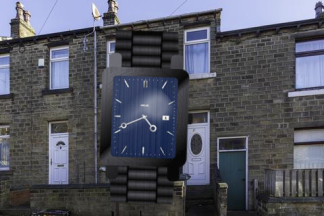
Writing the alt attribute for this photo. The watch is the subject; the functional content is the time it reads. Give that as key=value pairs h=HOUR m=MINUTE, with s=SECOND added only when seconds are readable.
h=4 m=41
